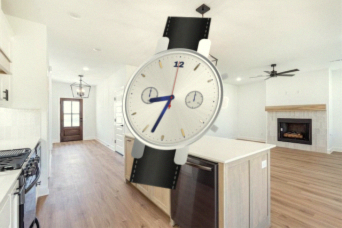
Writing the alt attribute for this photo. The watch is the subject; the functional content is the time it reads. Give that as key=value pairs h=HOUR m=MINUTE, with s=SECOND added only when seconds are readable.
h=8 m=33
